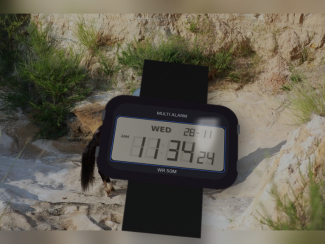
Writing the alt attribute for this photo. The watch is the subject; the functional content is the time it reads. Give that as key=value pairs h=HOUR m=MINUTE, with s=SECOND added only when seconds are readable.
h=11 m=34 s=24
